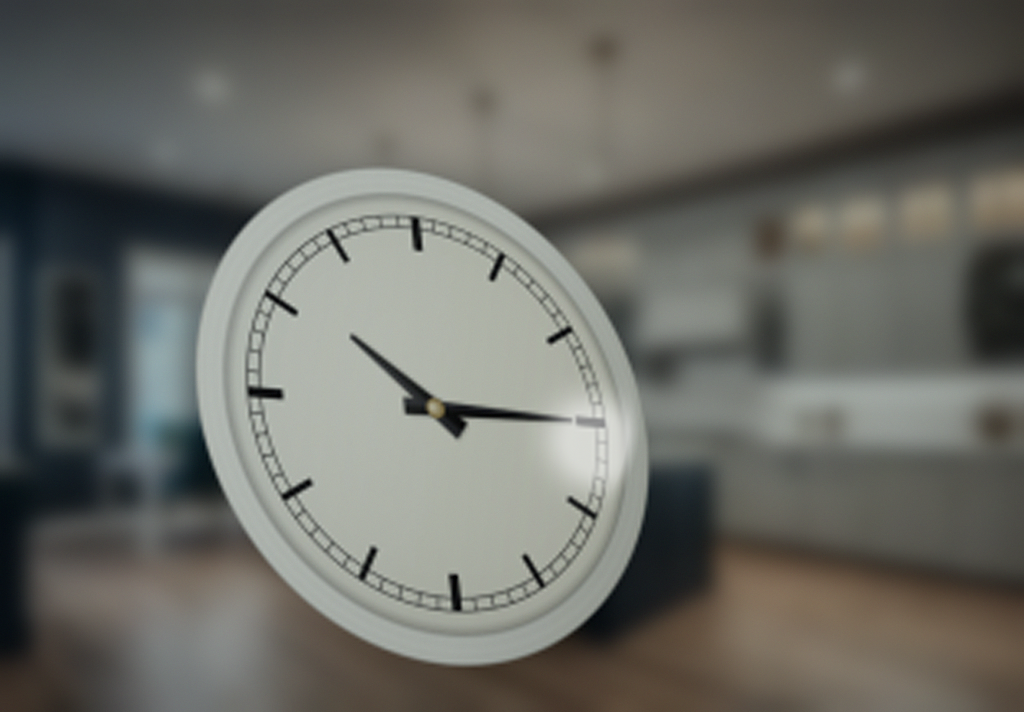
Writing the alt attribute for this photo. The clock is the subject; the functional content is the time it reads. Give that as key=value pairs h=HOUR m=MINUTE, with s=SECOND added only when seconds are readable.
h=10 m=15
